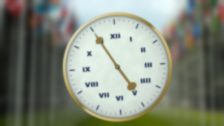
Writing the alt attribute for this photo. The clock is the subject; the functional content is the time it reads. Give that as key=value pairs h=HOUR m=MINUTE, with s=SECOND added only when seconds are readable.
h=4 m=55
